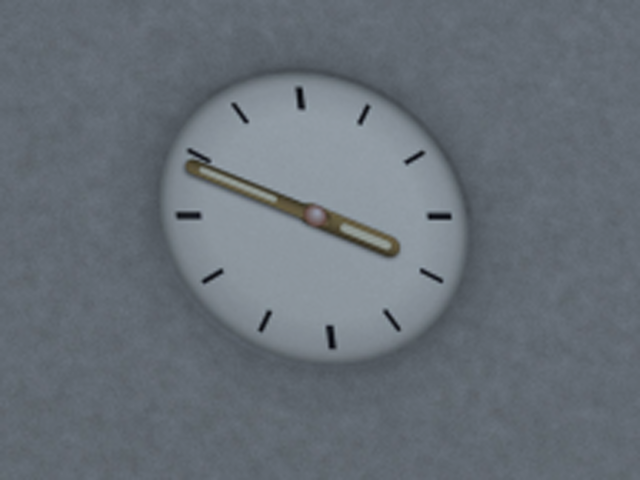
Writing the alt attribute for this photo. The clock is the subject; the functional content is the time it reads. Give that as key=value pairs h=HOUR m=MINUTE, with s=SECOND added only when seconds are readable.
h=3 m=49
